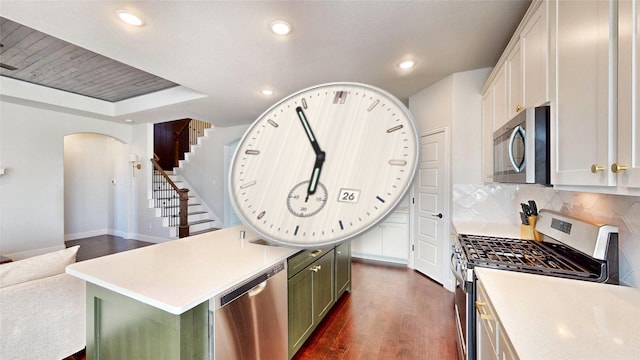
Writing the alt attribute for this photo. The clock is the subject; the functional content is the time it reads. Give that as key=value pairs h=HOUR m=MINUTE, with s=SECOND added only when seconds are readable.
h=5 m=54
